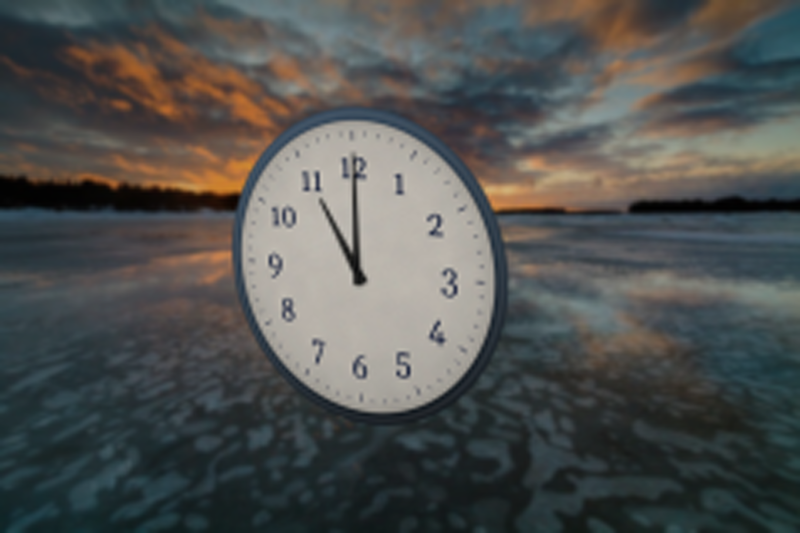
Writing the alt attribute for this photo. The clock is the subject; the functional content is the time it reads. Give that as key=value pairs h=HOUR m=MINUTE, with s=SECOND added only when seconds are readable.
h=11 m=0
